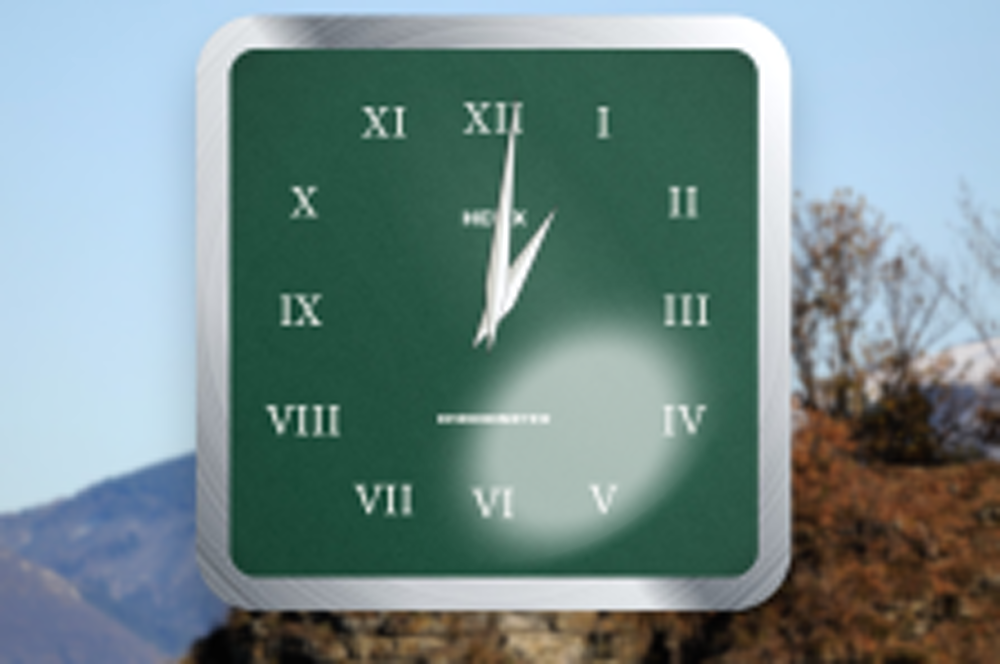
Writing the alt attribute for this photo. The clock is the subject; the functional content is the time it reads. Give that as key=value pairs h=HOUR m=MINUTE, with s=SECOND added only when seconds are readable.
h=1 m=1
